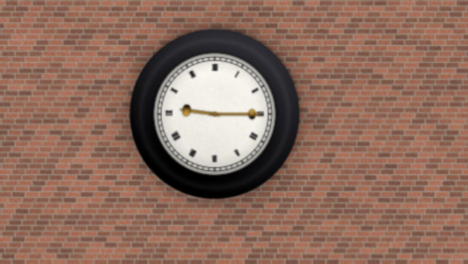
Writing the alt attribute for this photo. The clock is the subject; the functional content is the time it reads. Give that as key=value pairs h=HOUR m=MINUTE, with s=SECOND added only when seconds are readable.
h=9 m=15
